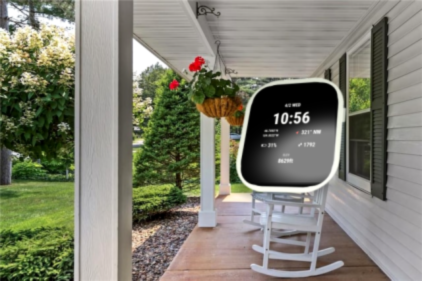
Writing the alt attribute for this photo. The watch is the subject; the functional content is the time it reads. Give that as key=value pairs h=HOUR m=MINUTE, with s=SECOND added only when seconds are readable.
h=10 m=56
